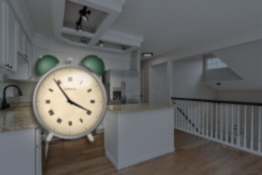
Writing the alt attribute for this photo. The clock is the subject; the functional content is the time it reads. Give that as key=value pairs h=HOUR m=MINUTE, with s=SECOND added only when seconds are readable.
h=3 m=54
